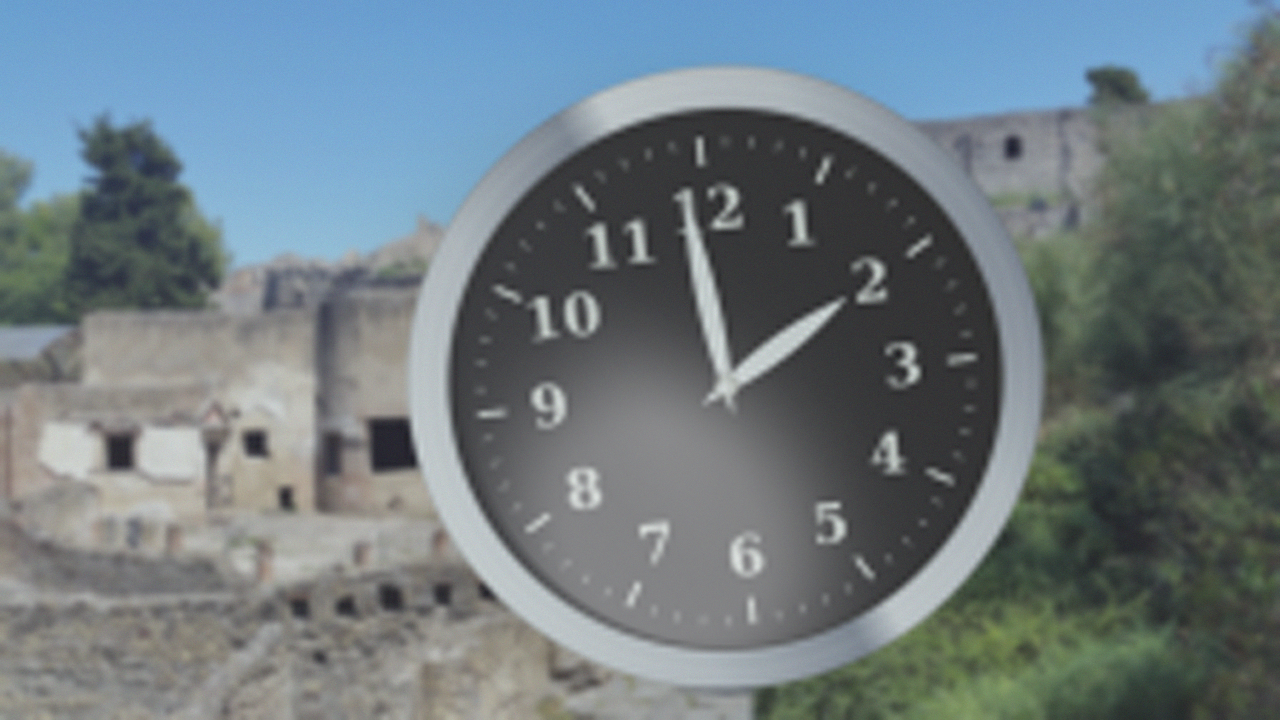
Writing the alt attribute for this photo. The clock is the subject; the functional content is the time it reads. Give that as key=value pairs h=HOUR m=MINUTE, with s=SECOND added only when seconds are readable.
h=1 m=59
